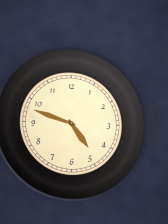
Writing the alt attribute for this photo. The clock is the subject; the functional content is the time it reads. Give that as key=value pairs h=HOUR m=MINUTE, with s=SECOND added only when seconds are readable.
h=4 m=48
